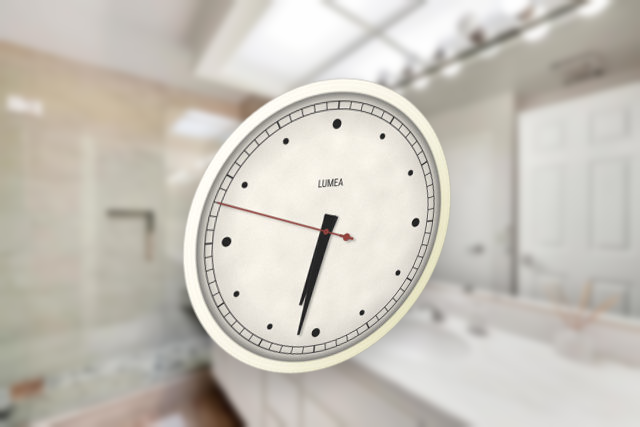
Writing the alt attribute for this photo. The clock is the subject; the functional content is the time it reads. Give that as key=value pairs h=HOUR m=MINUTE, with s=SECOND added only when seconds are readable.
h=6 m=31 s=48
